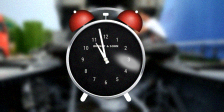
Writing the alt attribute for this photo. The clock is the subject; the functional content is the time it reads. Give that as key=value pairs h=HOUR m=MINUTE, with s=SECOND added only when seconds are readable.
h=10 m=58
